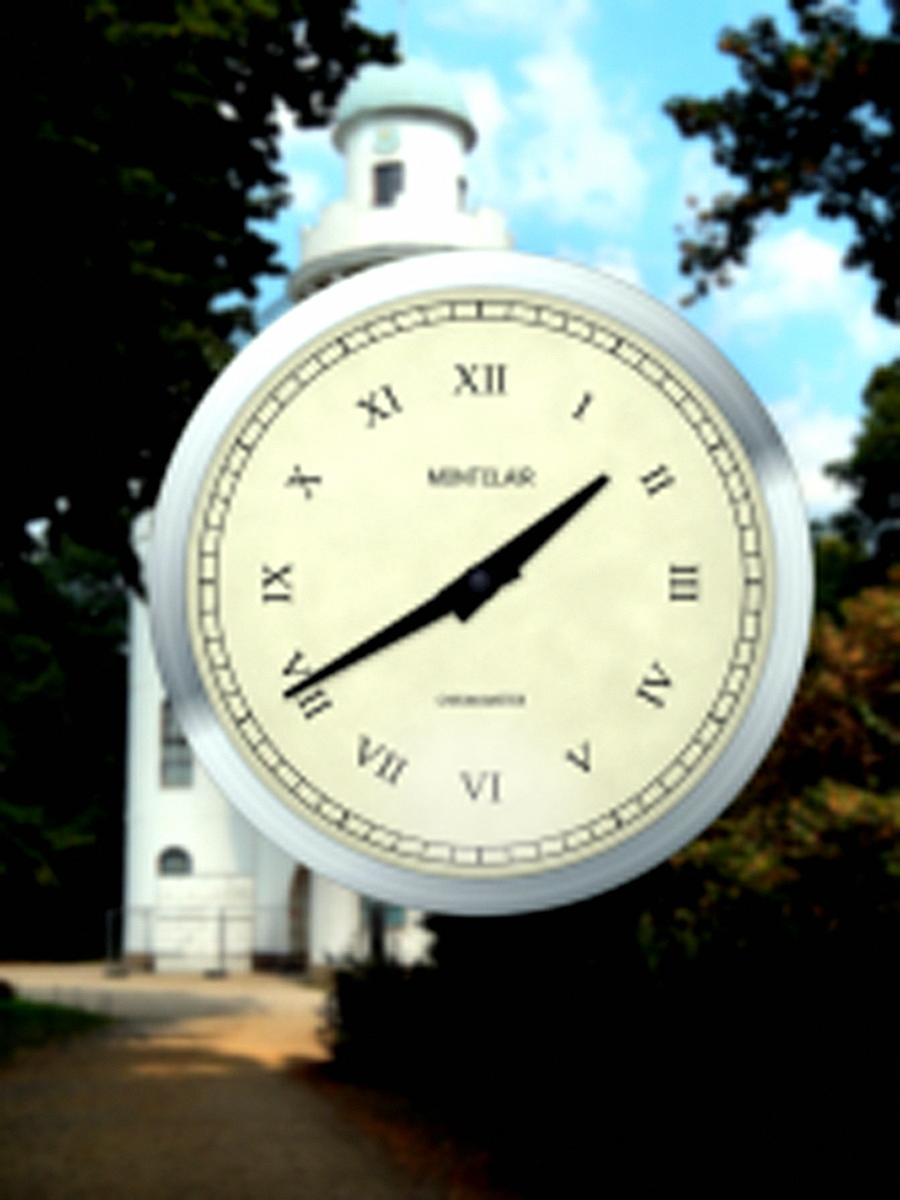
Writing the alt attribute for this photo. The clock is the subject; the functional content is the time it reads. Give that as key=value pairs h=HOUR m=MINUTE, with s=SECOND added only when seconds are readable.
h=1 m=40
